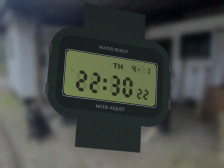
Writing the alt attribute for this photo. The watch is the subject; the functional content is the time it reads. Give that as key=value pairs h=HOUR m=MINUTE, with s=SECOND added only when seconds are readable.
h=22 m=30 s=22
